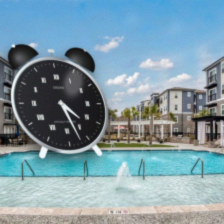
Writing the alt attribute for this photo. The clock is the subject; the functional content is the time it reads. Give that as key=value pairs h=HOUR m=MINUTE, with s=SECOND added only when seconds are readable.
h=4 m=27
